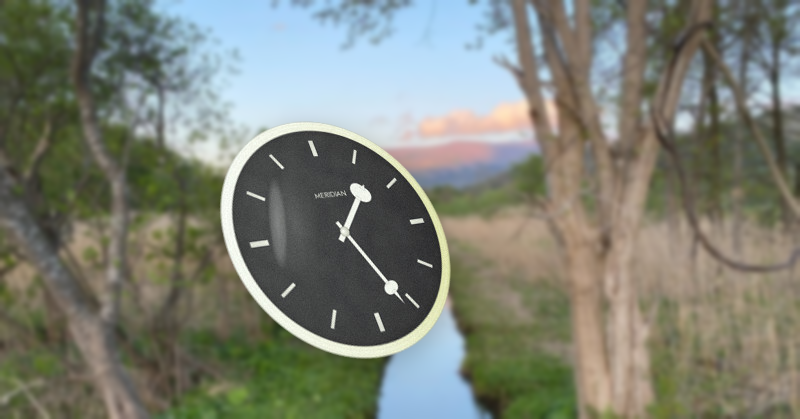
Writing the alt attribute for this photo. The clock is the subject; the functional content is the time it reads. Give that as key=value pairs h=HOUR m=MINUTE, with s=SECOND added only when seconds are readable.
h=1 m=26
